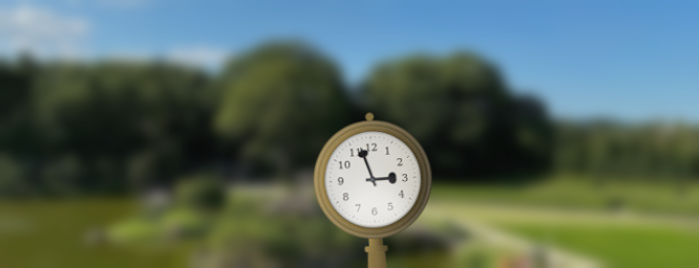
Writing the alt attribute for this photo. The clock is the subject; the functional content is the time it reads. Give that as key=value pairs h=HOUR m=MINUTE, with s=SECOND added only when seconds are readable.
h=2 m=57
